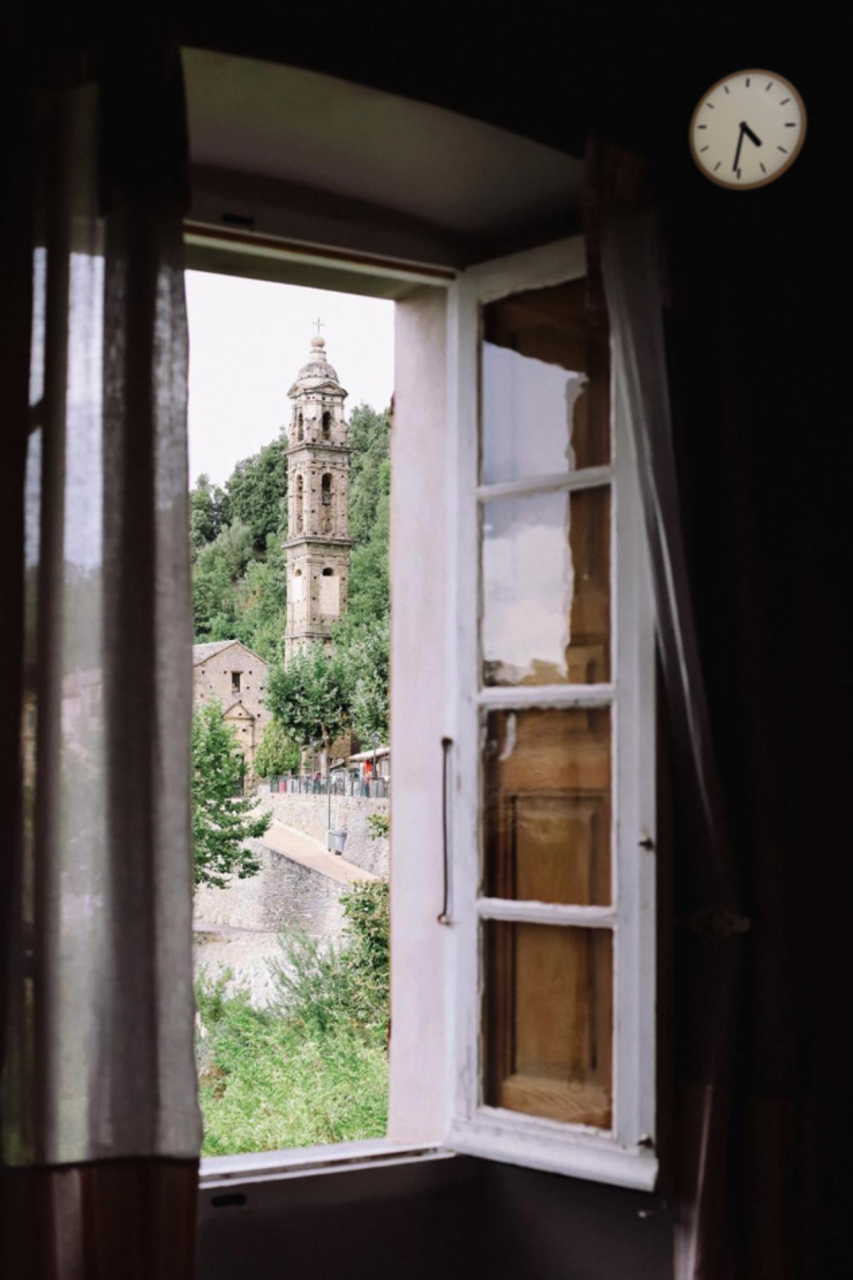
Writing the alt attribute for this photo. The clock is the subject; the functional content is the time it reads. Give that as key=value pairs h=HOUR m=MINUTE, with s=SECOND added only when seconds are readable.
h=4 m=31
